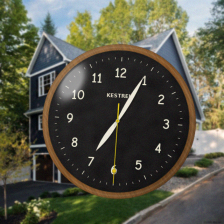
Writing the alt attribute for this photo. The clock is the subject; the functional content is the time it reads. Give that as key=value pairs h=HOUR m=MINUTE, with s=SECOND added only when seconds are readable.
h=7 m=4 s=30
